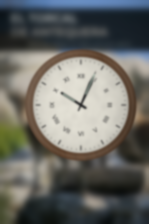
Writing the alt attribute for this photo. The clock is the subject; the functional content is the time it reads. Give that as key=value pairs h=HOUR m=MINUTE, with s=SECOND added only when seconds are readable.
h=10 m=4
